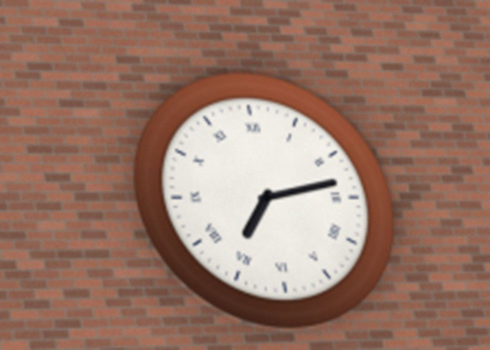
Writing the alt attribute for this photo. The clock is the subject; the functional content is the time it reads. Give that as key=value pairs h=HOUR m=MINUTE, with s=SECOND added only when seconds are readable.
h=7 m=13
